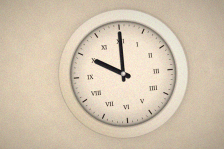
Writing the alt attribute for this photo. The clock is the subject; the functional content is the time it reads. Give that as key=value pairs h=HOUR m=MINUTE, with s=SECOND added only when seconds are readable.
h=10 m=0
